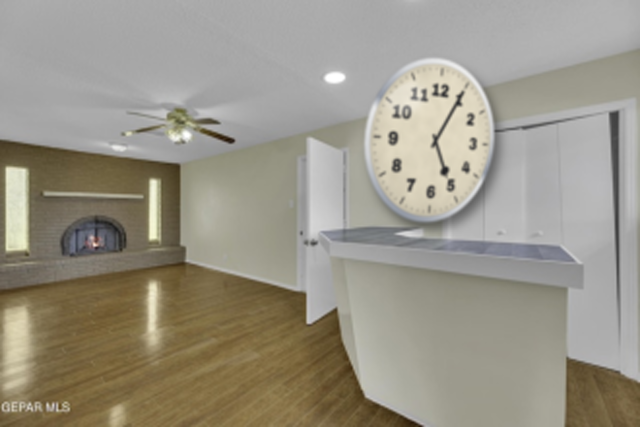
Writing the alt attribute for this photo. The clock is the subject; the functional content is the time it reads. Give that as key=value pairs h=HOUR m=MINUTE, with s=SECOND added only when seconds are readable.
h=5 m=5
